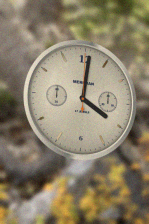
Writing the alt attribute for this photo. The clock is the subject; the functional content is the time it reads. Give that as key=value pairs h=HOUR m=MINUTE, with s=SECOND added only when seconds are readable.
h=4 m=1
